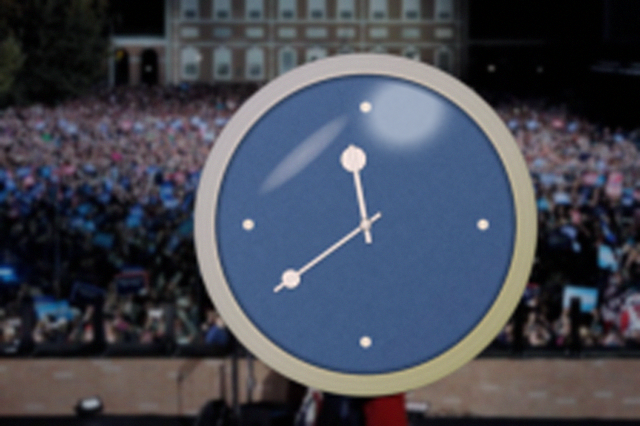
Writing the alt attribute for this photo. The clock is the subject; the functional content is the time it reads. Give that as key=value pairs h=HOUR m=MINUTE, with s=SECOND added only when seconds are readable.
h=11 m=39
